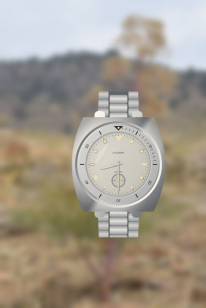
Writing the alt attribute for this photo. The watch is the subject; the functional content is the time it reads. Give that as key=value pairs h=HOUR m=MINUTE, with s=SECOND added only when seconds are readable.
h=8 m=30
